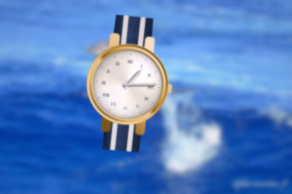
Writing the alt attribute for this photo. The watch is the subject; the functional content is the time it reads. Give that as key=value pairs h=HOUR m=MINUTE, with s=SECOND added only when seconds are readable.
h=1 m=14
